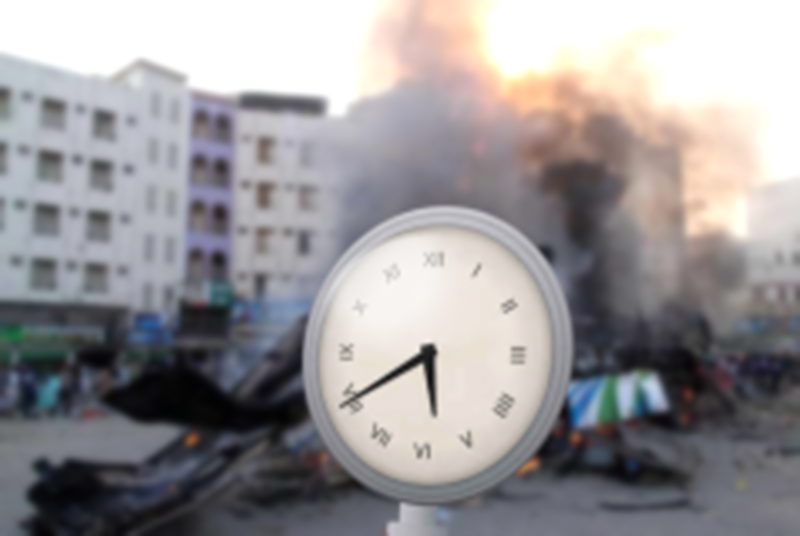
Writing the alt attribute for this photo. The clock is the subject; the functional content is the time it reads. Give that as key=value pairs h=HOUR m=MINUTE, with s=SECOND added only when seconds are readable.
h=5 m=40
